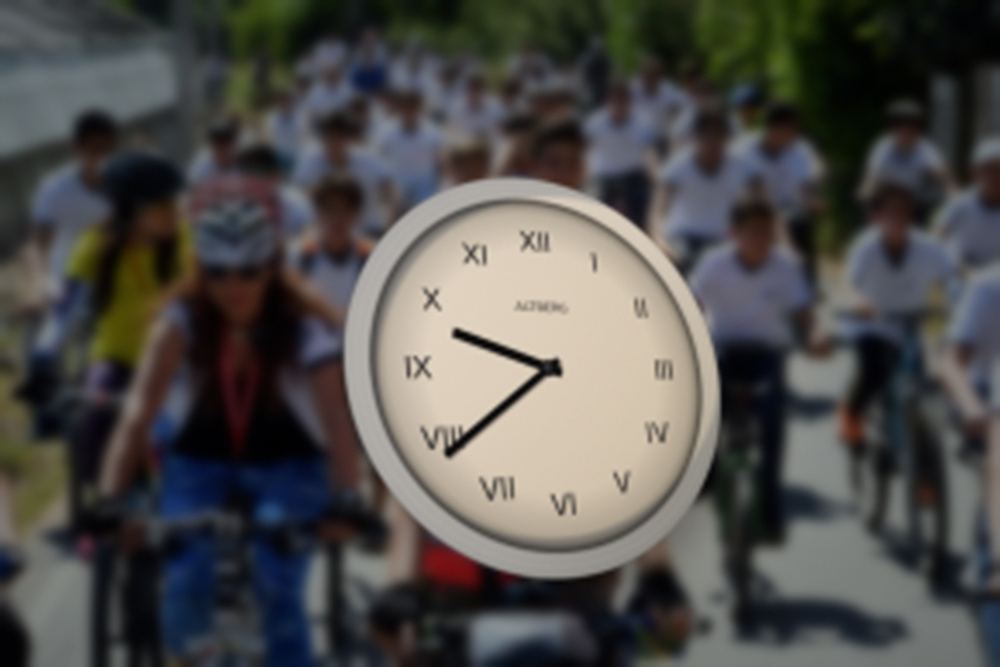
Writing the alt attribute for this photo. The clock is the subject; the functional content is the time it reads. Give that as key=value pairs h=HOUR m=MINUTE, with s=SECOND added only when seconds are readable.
h=9 m=39
